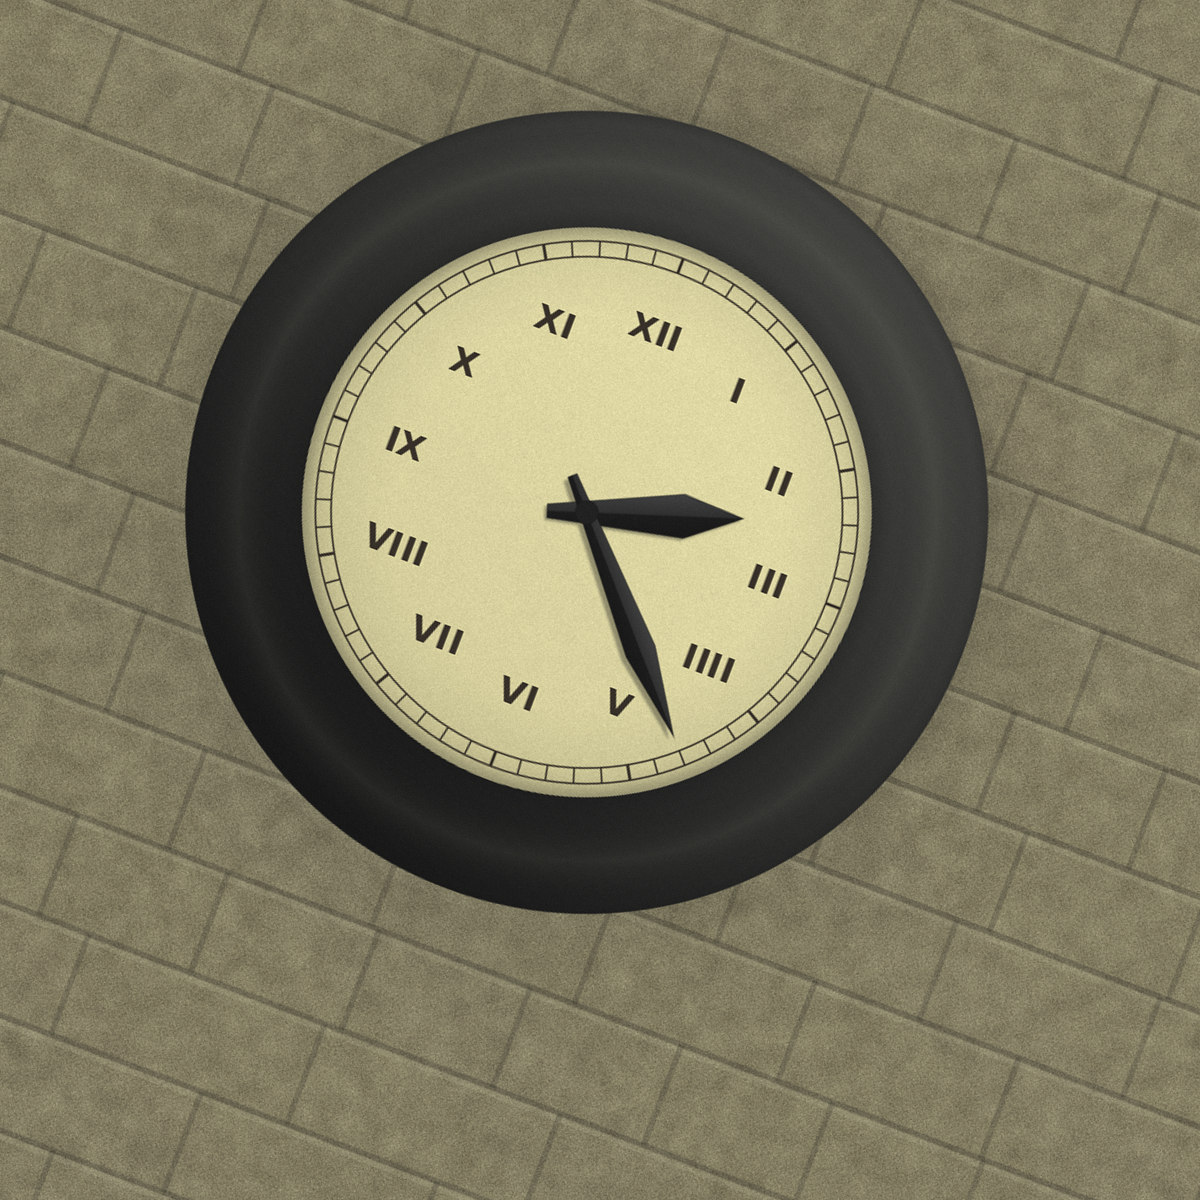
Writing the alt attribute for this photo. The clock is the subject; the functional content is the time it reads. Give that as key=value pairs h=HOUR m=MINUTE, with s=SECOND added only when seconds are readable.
h=2 m=23
